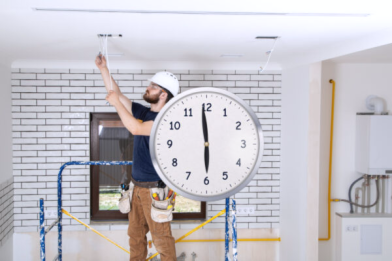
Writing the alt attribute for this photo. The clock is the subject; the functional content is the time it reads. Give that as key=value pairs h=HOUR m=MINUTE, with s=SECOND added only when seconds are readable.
h=5 m=59
